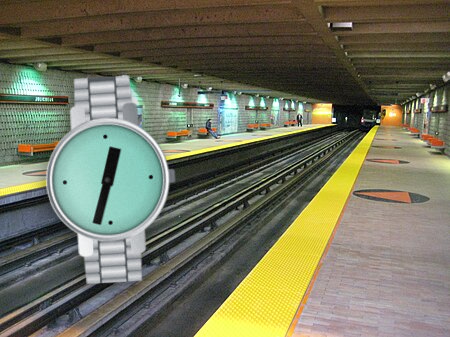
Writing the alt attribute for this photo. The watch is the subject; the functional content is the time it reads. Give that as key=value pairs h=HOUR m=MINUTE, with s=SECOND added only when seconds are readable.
h=12 m=33
